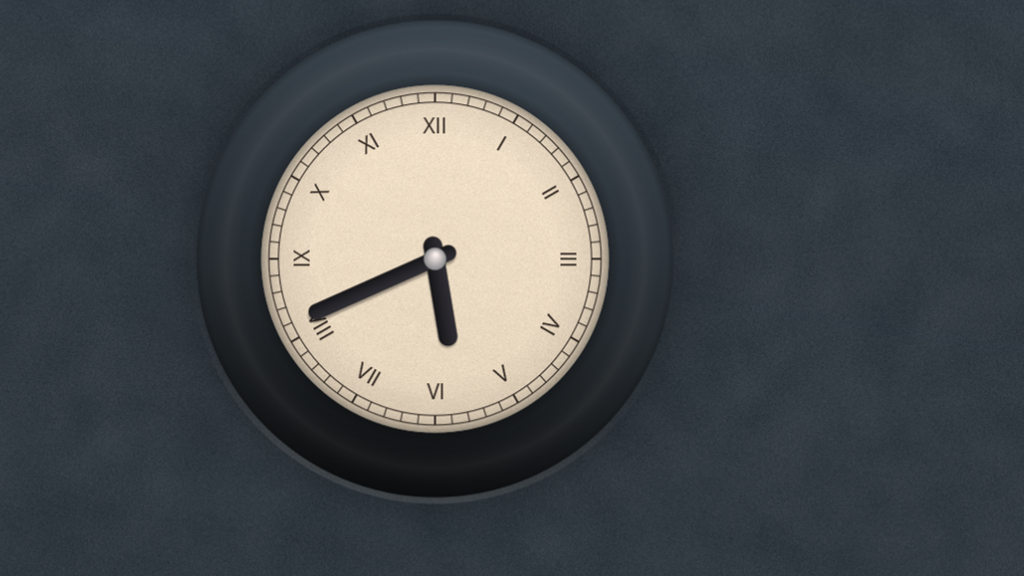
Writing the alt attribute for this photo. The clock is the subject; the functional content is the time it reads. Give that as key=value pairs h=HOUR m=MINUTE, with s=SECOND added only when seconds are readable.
h=5 m=41
